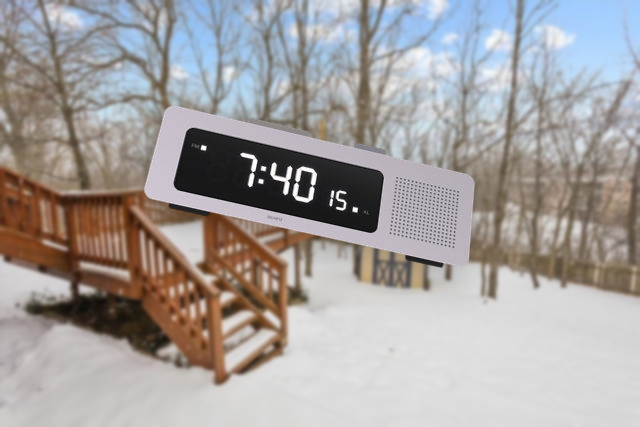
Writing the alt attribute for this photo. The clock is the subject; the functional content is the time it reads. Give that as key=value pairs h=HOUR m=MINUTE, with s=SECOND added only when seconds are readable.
h=7 m=40 s=15
